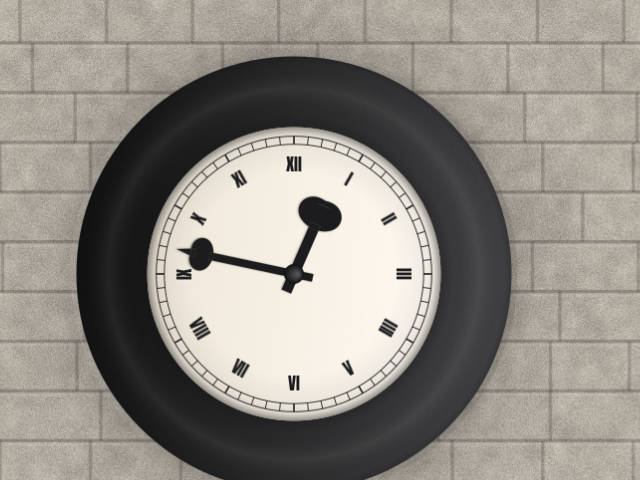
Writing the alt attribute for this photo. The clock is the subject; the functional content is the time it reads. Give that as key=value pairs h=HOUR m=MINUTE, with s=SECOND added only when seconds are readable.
h=12 m=47
